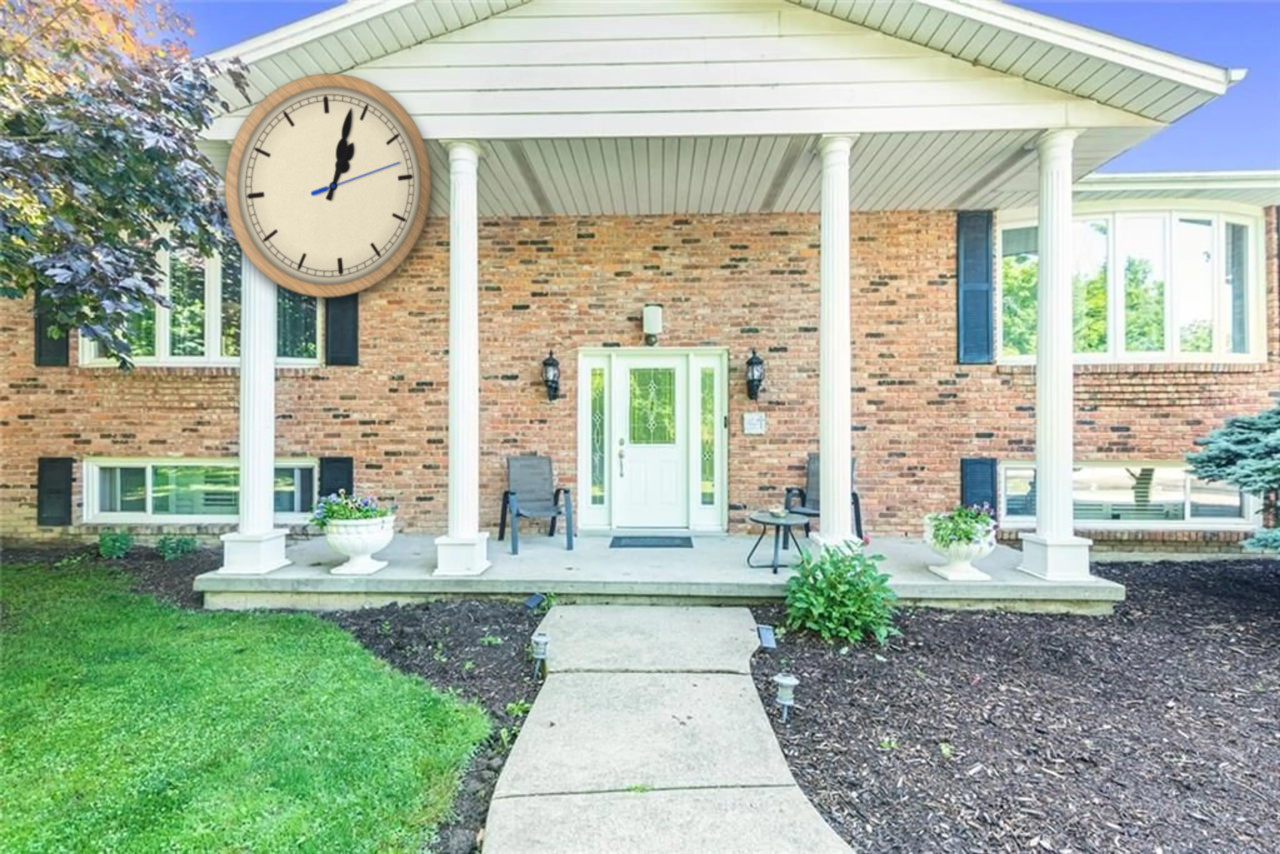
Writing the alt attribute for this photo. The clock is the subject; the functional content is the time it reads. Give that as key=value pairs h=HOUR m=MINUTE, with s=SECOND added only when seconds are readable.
h=1 m=3 s=13
